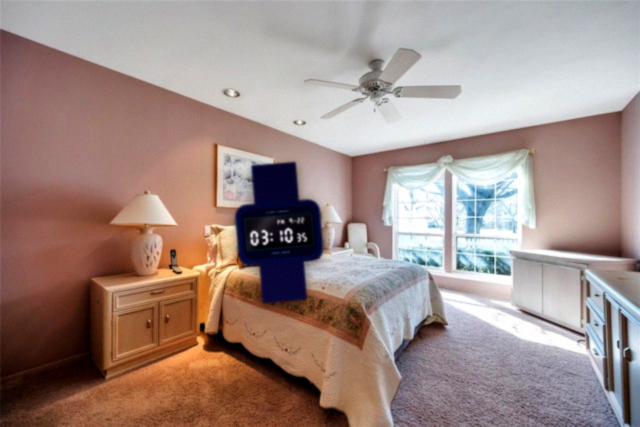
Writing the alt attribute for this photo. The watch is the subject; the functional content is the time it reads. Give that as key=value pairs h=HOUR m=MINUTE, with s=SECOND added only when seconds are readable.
h=3 m=10
